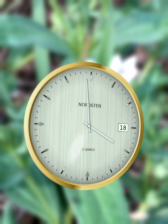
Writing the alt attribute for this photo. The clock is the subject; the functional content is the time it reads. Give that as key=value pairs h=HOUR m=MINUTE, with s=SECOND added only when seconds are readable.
h=3 m=59
